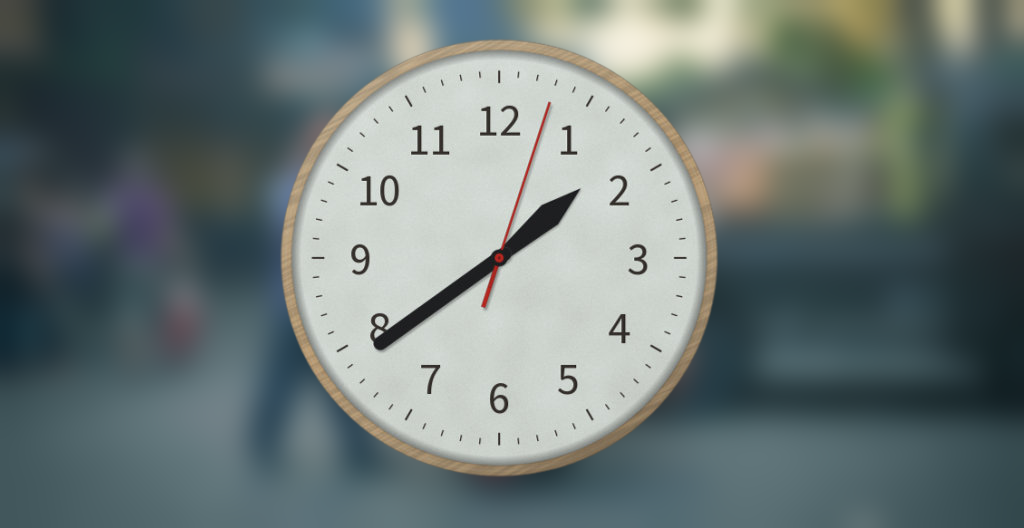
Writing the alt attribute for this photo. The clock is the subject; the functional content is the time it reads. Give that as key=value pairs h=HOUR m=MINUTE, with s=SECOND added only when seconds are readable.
h=1 m=39 s=3
